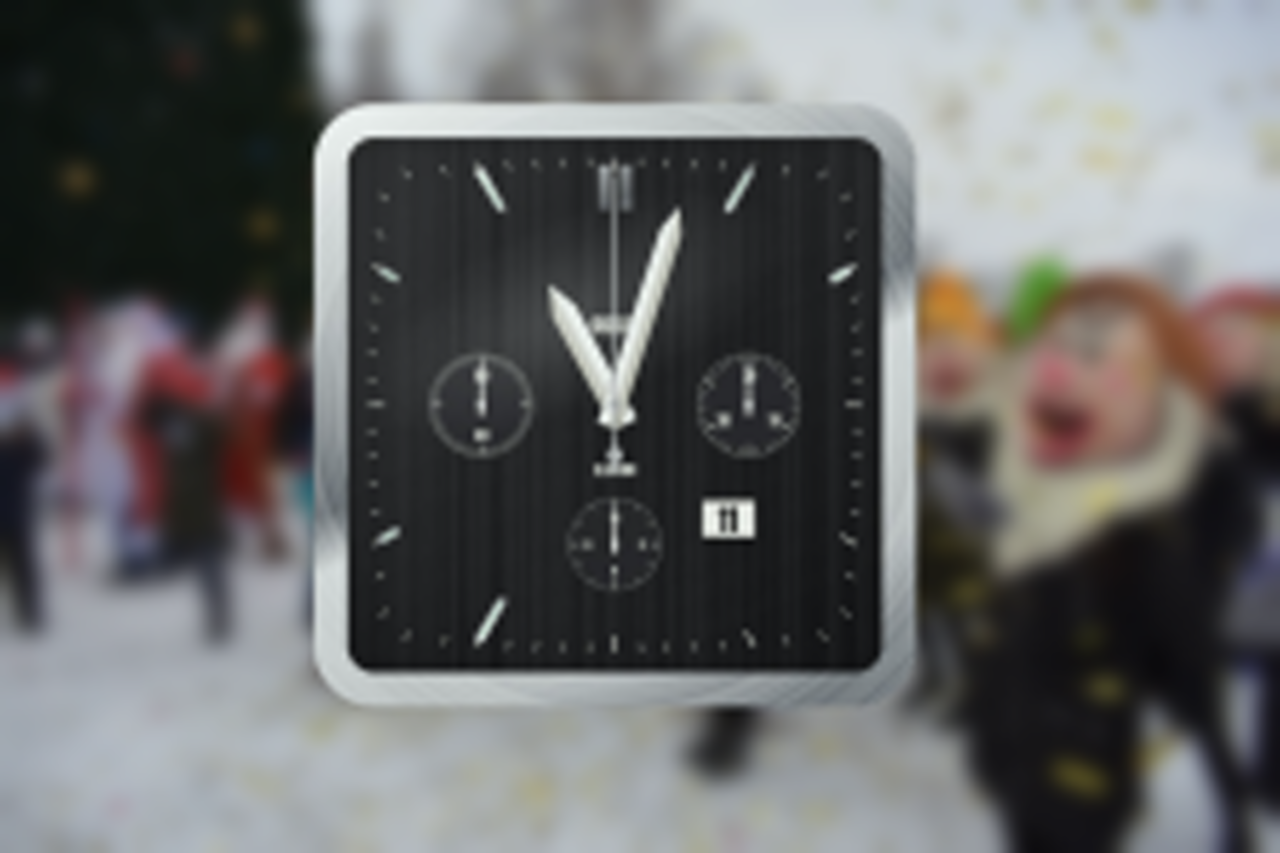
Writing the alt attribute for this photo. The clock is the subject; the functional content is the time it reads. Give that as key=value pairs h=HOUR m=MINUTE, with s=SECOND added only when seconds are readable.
h=11 m=3
